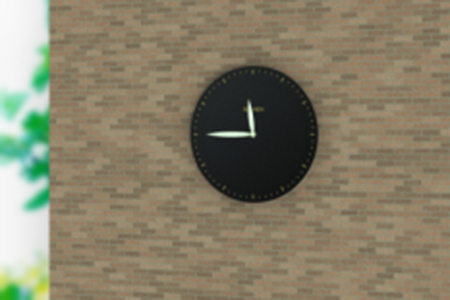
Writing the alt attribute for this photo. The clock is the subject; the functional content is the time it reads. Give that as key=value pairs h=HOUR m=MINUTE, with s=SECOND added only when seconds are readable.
h=11 m=45
